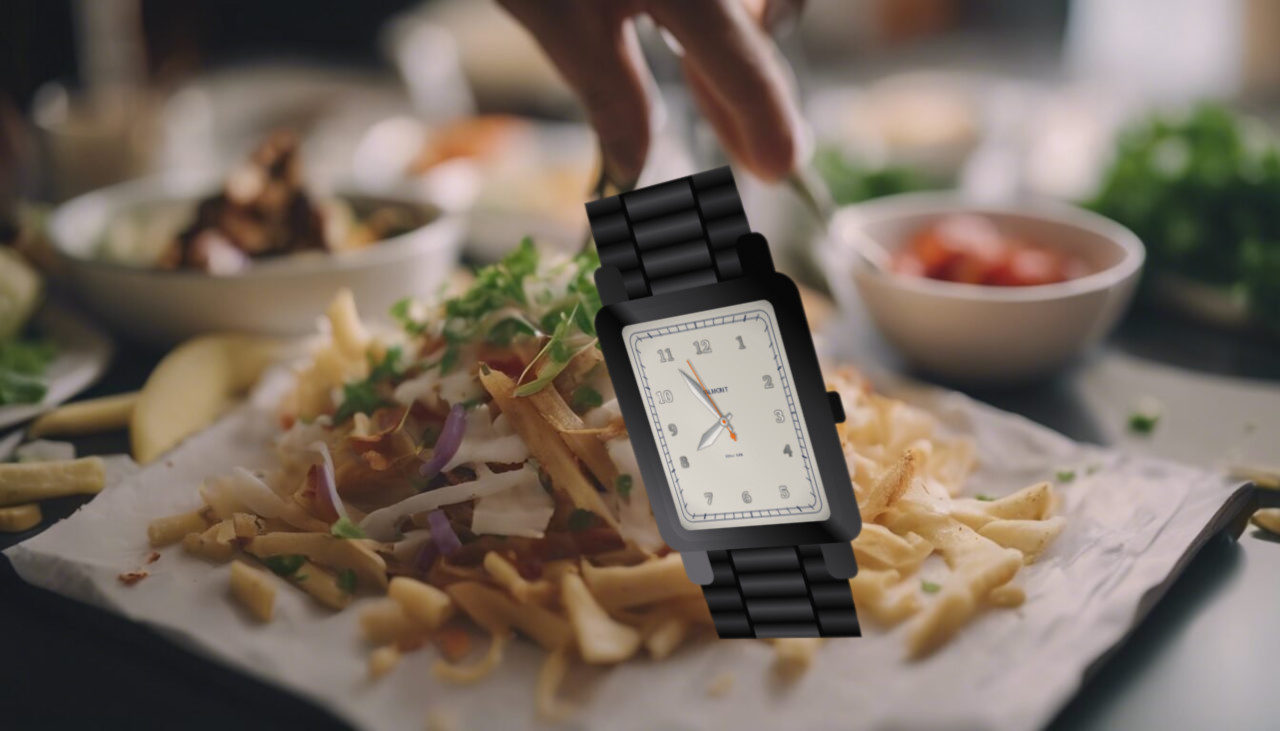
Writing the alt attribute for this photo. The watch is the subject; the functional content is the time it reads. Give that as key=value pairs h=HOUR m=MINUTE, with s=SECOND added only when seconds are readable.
h=7 m=54 s=57
